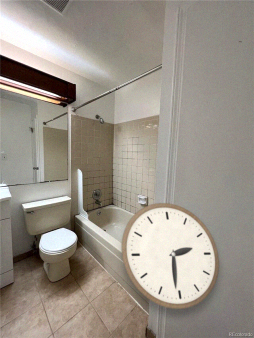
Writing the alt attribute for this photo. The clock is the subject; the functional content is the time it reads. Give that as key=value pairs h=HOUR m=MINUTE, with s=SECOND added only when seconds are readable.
h=2 m=31
